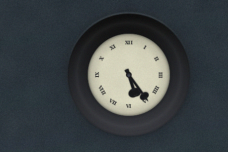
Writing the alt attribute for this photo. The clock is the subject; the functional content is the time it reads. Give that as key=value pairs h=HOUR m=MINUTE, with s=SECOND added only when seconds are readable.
h=5 m=24
